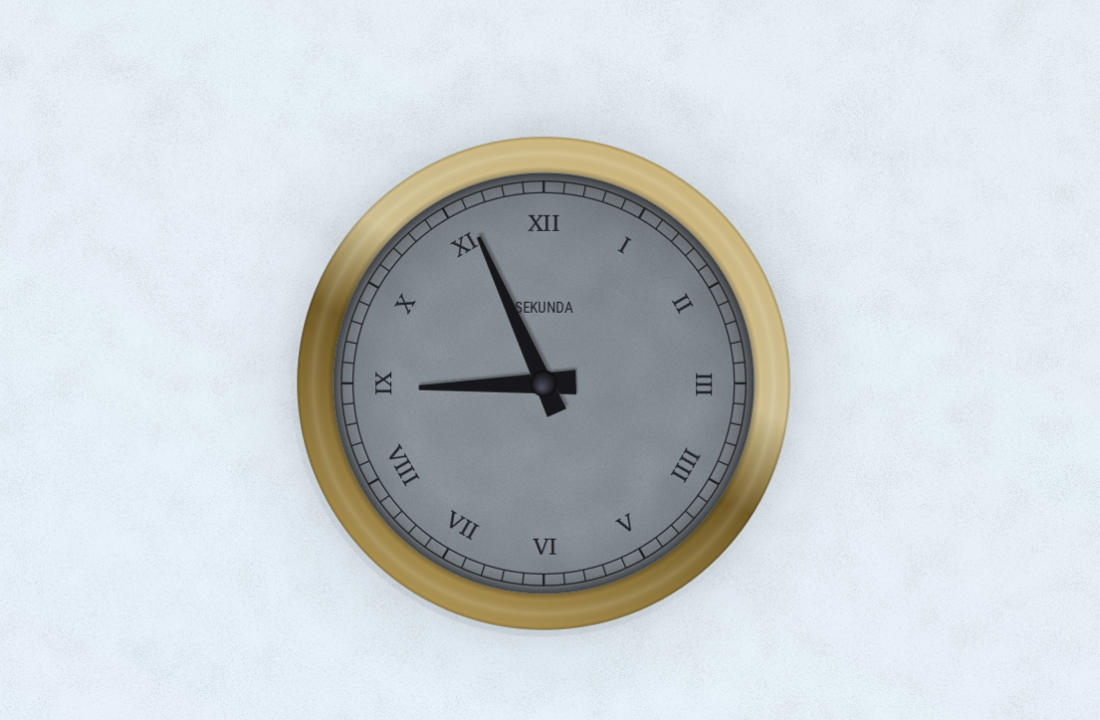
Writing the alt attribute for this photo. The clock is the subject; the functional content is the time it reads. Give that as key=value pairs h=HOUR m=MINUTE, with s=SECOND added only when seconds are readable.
h=8 m=56
